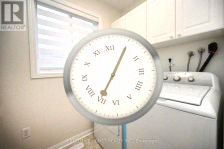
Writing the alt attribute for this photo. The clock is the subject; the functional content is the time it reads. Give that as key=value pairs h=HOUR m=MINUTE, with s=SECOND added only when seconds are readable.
h=7 m=5
